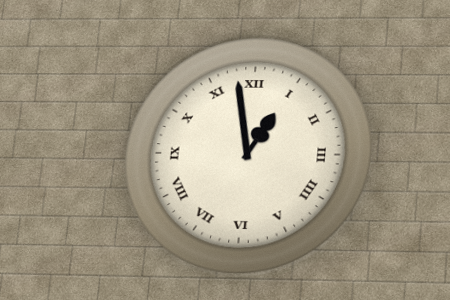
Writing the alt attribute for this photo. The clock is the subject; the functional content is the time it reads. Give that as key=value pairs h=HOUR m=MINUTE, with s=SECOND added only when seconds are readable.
h=12 m=58
